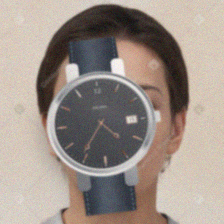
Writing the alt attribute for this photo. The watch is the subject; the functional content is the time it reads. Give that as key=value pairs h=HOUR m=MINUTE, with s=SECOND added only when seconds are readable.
h=4 m=36
